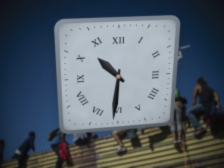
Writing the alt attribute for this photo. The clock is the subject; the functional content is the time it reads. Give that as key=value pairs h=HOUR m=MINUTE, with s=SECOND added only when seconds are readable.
h=10 m=31
